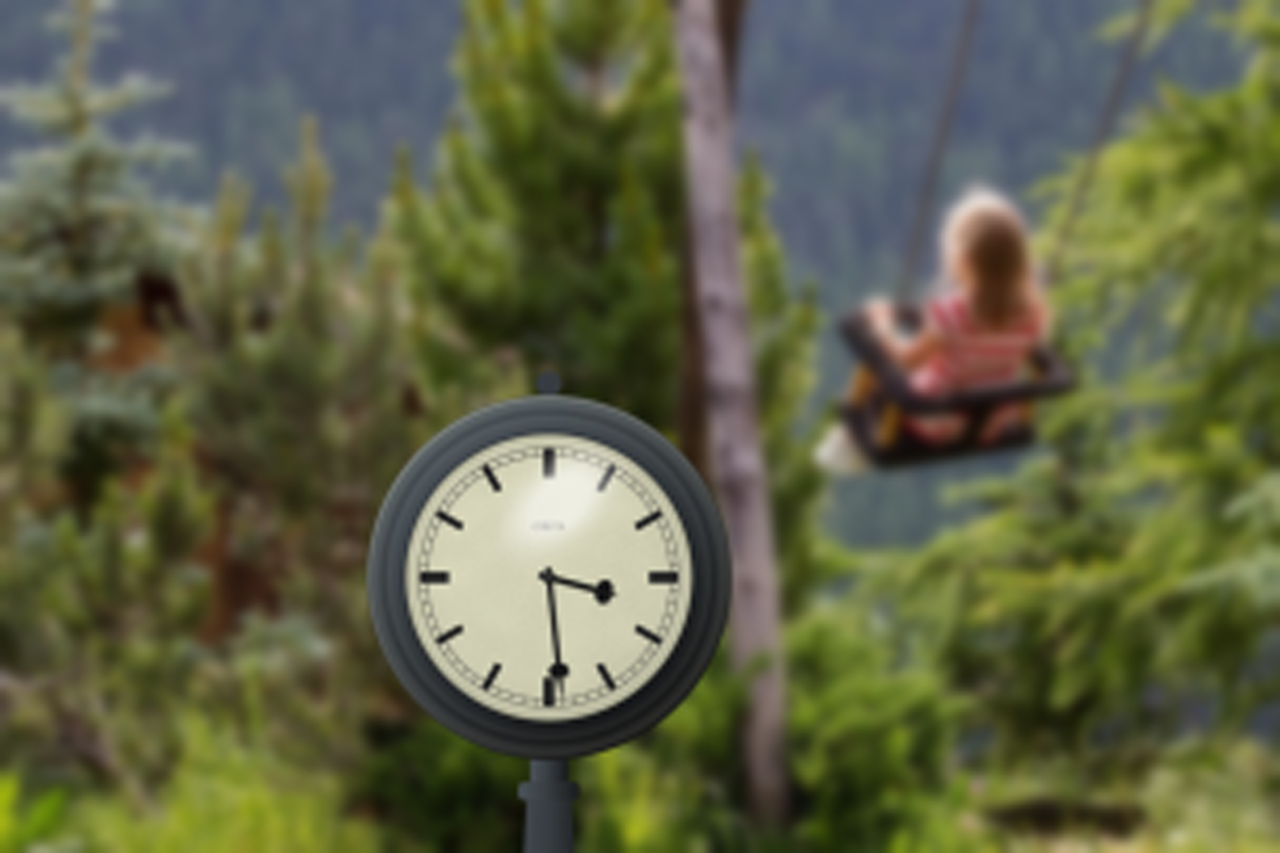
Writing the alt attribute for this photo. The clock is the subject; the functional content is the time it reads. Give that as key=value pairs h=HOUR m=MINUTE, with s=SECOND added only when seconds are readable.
h=3 m=29
